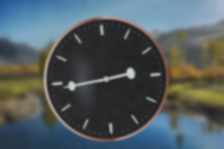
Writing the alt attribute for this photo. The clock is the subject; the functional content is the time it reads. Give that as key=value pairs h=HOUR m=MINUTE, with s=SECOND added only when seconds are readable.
h=2 m=44
